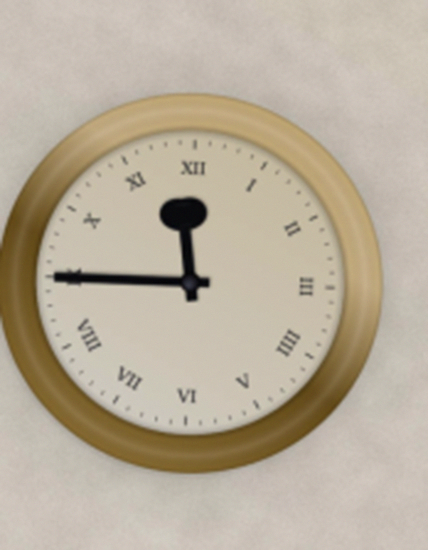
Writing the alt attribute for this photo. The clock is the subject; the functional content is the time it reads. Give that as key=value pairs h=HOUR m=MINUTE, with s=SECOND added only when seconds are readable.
h=11 m=45
